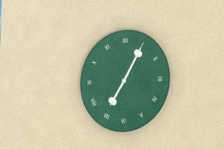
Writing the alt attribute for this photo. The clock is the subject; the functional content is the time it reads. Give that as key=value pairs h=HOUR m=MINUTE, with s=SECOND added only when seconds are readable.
h=7 m=5
